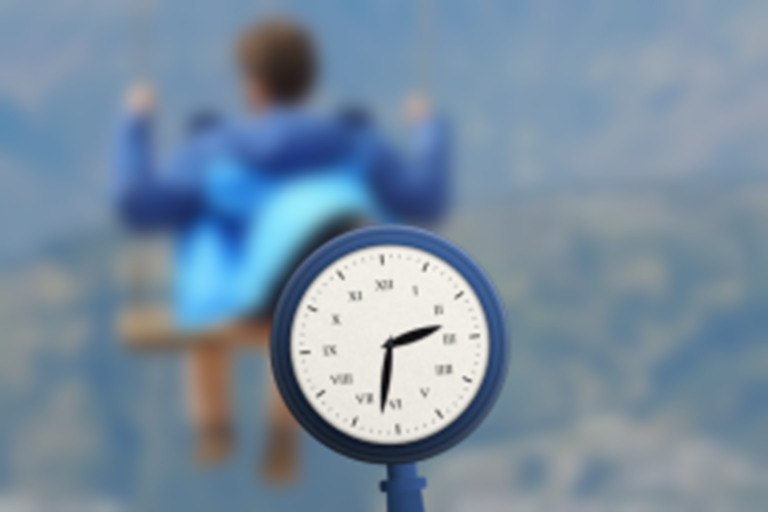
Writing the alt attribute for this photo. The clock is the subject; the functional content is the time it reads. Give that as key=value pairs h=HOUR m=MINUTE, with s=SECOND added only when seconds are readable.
h=2 m=32
